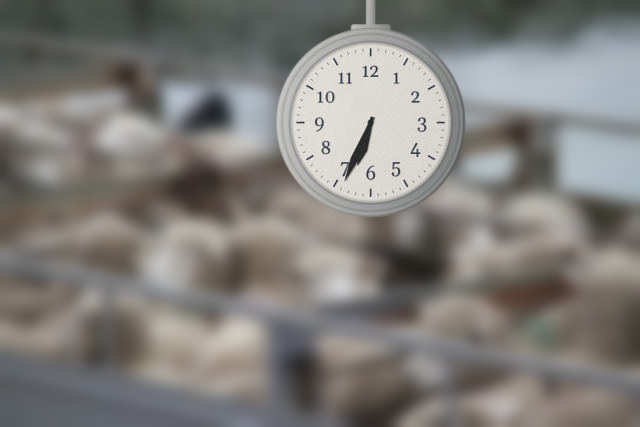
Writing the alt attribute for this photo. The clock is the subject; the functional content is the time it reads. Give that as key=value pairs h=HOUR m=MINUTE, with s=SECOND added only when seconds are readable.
h=6 m=34
